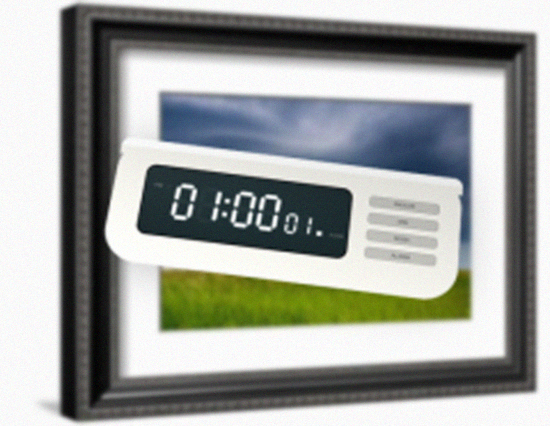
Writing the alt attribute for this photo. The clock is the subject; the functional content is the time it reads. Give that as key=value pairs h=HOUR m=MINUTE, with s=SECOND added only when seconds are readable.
h=1 m=0 s=1
